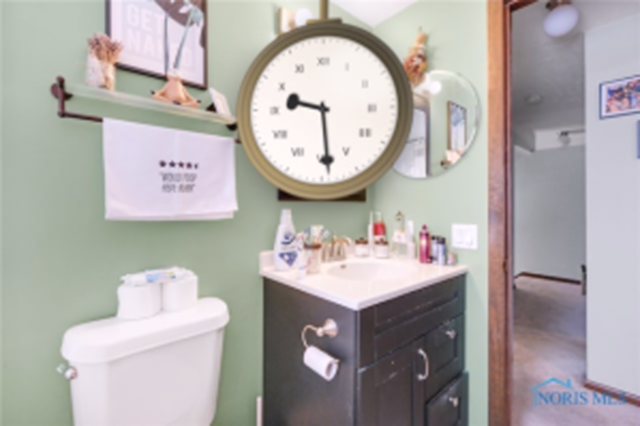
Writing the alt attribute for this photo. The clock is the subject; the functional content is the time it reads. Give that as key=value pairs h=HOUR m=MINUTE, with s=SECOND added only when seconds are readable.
h=9 m=29
